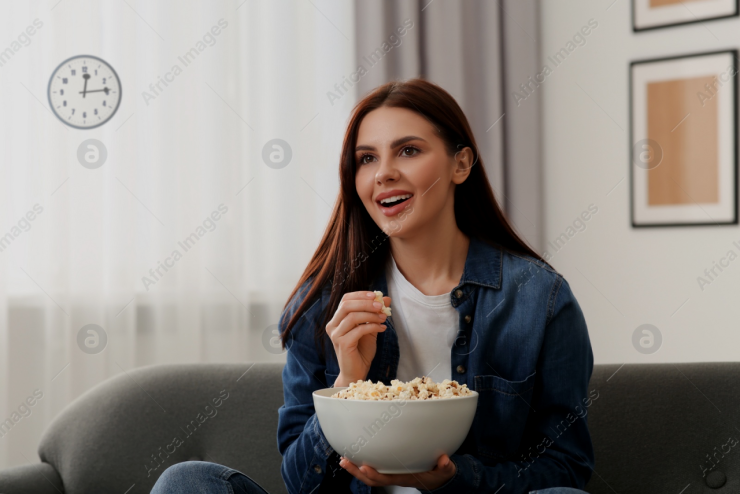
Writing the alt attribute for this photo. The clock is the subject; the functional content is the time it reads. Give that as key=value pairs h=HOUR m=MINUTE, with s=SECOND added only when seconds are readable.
h=12 m=14
